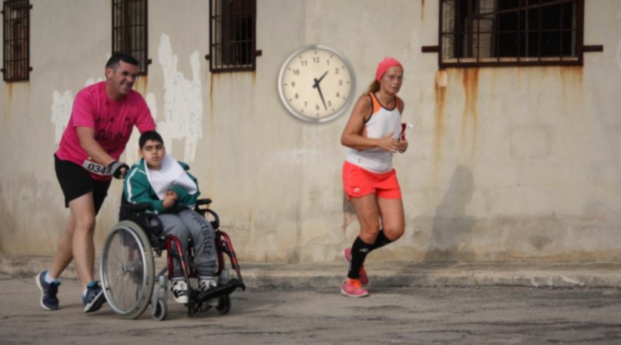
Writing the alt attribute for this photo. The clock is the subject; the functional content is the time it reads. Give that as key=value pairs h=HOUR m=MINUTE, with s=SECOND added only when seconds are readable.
h=1 m=27
